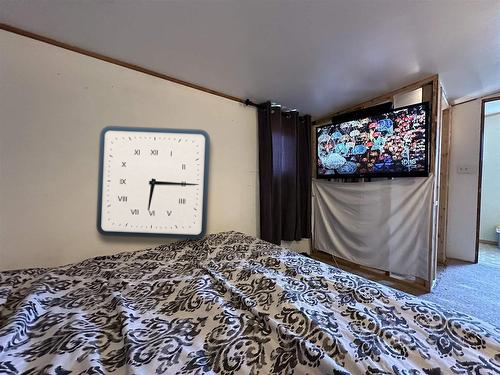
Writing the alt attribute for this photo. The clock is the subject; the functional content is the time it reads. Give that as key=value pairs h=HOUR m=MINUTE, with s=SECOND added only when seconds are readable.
h=6 m=15
